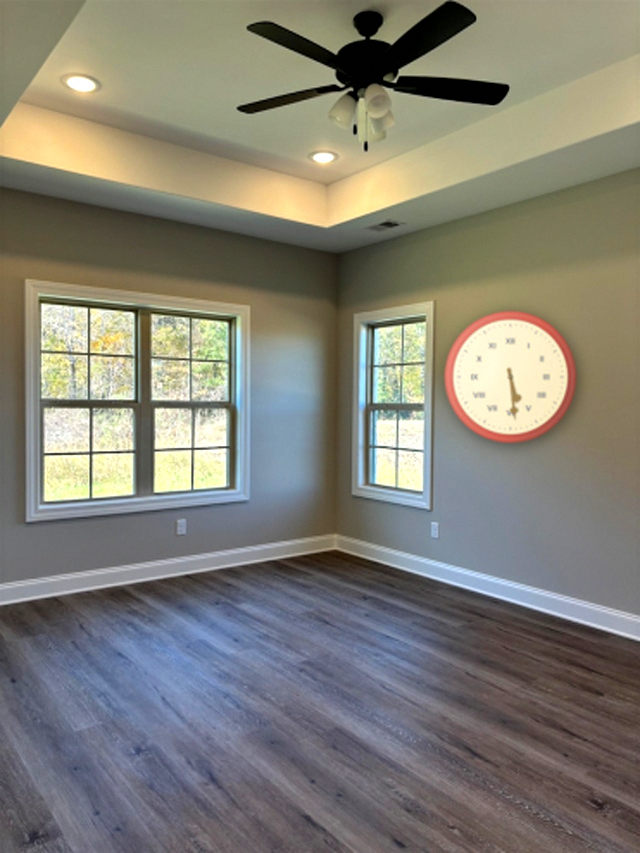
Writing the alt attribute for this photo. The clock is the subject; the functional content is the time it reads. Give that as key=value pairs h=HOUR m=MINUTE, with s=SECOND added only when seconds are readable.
h=5 m=29
